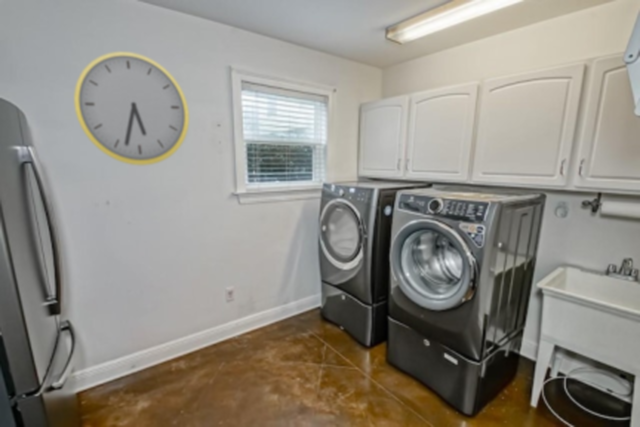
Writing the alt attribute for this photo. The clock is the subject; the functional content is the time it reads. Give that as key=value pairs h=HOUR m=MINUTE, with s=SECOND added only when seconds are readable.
h=5 m=33
